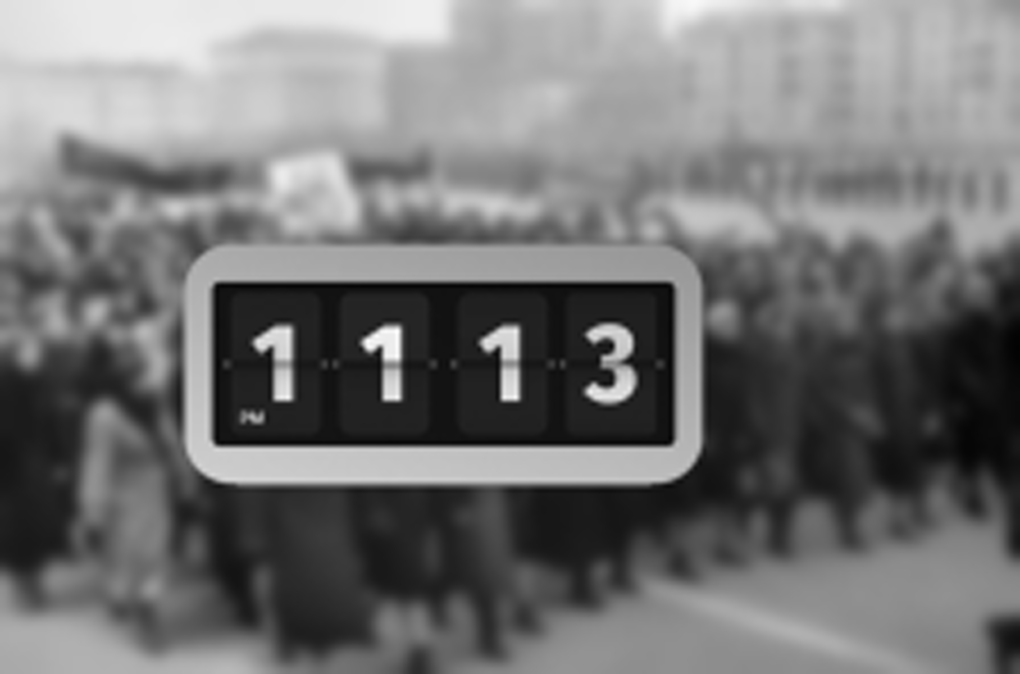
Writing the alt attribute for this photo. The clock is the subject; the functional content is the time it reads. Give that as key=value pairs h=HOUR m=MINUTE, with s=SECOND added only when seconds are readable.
h=11 m=13
